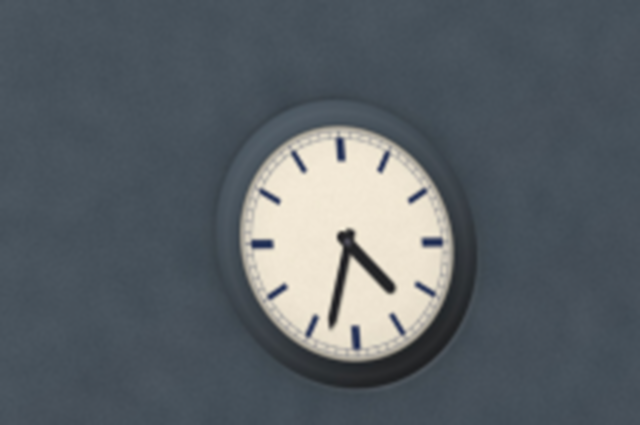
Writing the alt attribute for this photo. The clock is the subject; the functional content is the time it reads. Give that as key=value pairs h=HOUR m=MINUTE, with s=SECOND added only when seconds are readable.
h=4 m=33
